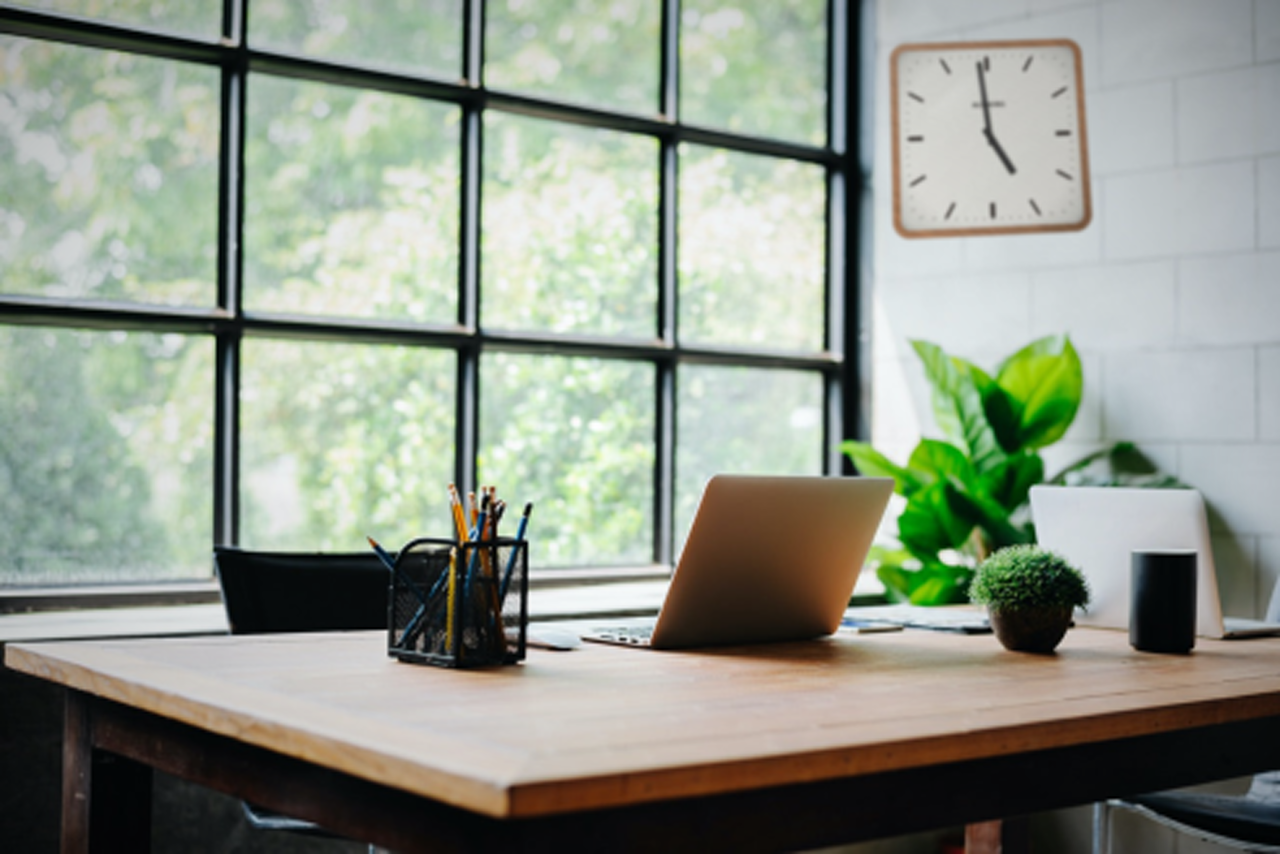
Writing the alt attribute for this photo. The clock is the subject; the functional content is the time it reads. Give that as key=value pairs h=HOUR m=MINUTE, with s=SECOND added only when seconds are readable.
h=4 m=59
